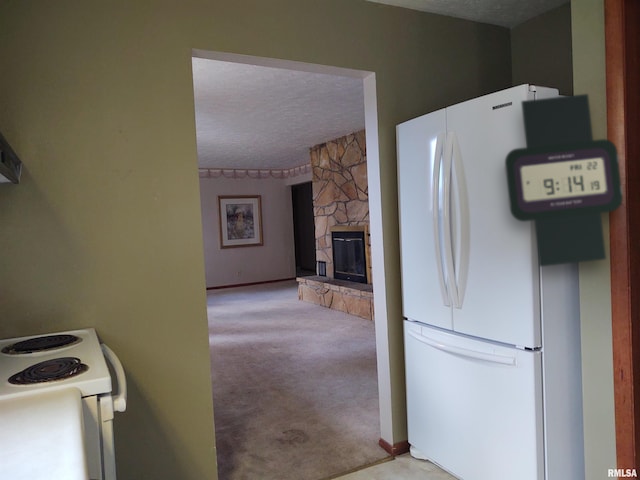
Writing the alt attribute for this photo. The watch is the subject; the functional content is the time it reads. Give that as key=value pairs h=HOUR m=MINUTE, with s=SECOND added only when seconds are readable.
h=9 m=14
